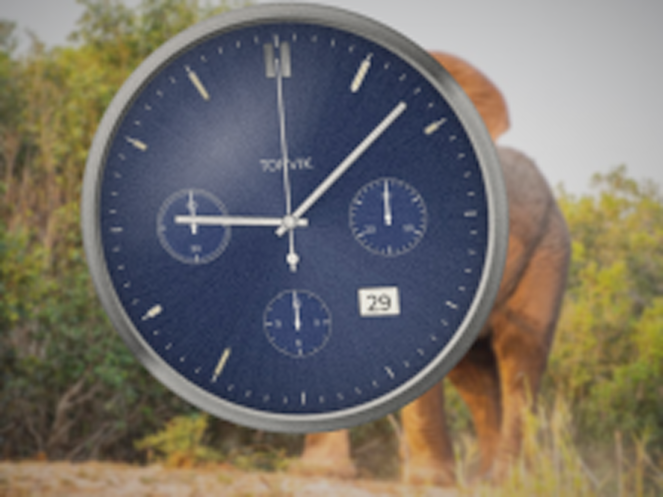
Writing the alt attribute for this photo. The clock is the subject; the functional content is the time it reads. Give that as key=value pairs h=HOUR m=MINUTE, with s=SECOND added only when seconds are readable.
h=9 m=8
